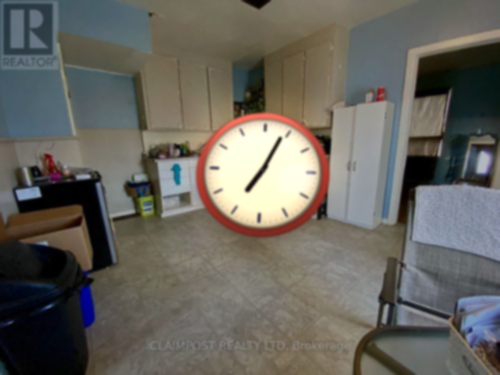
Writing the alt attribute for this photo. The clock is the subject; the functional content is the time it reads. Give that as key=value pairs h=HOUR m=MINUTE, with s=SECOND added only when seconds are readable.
h=7 m=4
